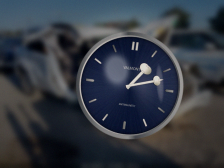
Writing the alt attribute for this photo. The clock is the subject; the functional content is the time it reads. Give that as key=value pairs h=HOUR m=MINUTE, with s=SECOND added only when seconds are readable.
h=1 m=12
